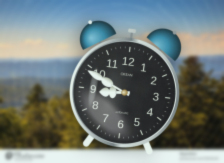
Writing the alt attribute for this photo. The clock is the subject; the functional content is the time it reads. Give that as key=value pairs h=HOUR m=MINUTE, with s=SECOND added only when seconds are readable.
h=8 m=49
